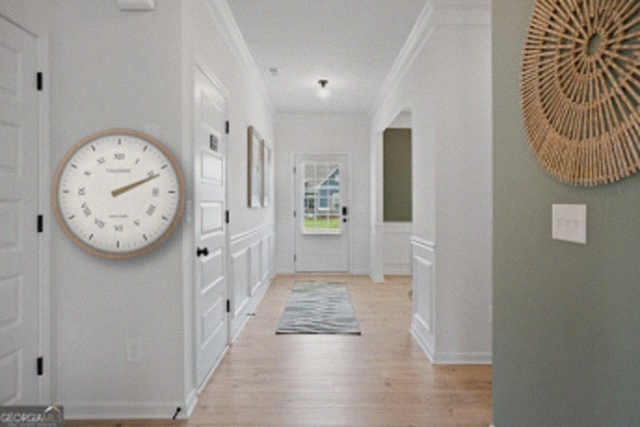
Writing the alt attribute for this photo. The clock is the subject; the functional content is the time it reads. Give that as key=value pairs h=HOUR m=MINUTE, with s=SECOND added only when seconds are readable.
h=2 m=11
